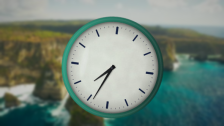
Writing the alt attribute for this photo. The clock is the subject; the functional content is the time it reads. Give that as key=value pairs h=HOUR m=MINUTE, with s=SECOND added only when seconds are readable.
h=7 m=34
